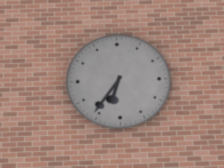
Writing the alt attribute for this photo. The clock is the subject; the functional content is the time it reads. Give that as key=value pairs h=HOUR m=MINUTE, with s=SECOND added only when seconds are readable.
h=6 m=36
